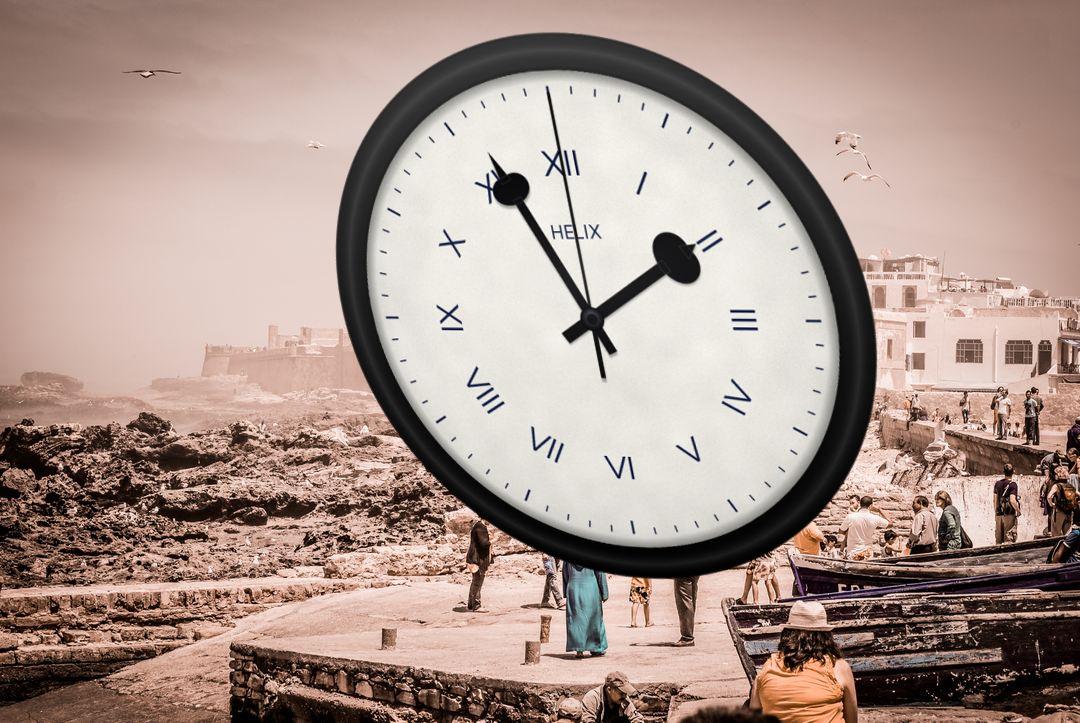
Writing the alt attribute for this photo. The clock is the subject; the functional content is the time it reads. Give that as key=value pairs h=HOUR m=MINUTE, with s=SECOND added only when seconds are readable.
h=1 m=56 s=0
